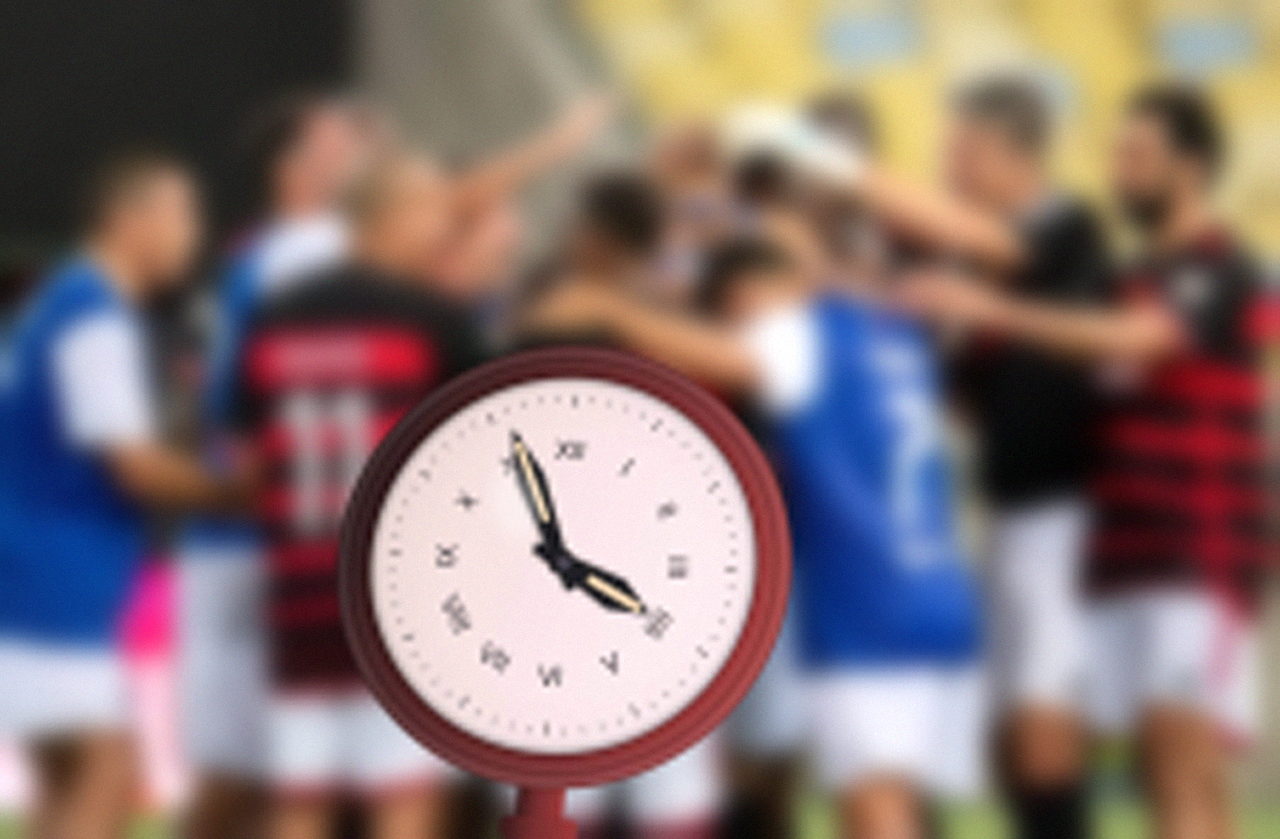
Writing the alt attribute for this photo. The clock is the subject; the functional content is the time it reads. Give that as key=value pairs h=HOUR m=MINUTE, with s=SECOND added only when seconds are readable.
h=3 m=56
